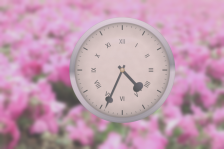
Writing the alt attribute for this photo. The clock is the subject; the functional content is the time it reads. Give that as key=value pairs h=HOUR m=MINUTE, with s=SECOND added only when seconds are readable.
h=4 m=34
